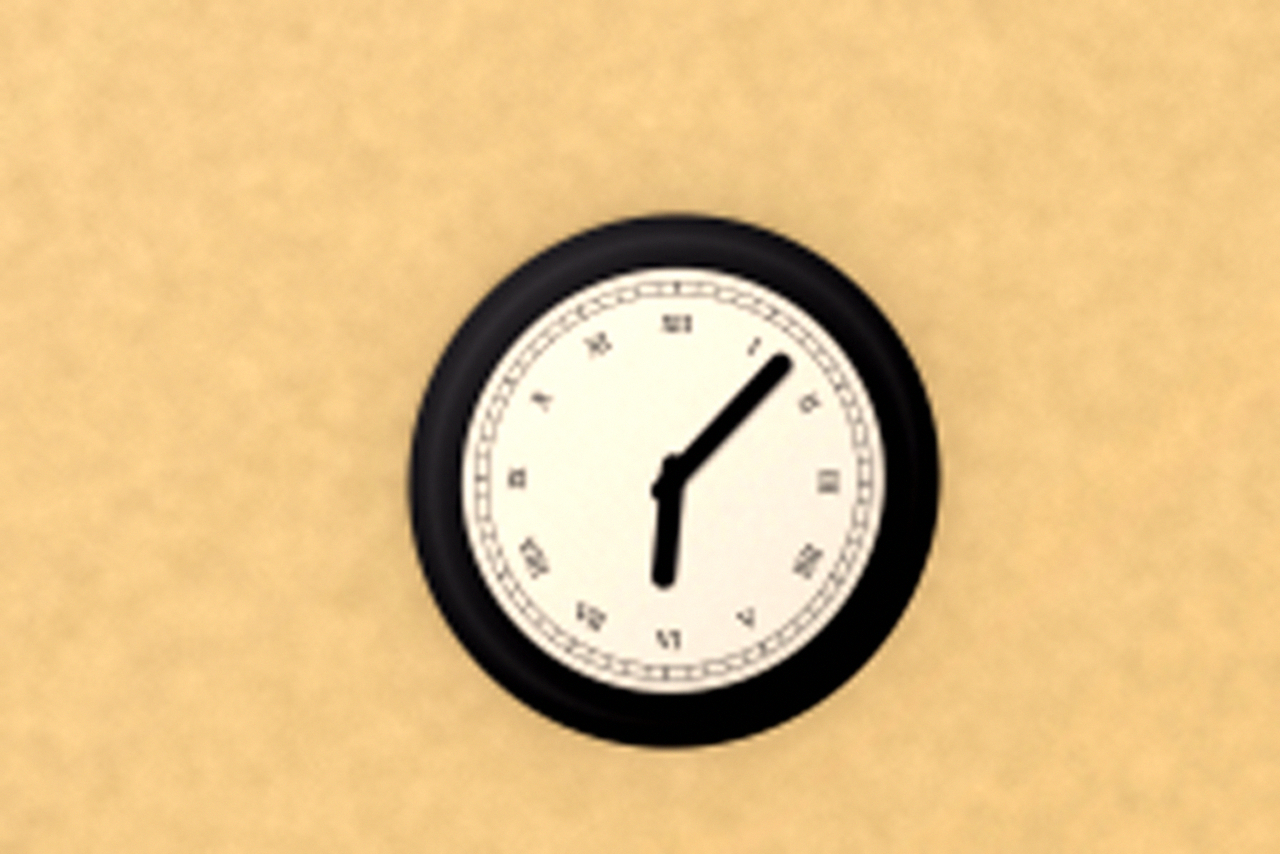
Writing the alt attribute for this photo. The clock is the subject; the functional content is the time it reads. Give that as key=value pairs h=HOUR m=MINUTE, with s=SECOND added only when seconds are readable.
h=6 m=7
